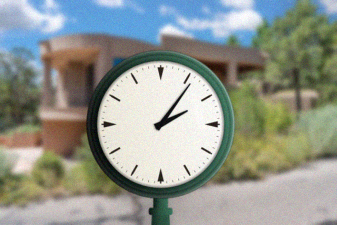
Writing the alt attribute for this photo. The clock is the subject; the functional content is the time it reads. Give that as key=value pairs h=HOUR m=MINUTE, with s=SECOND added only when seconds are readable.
h=2 m=6
